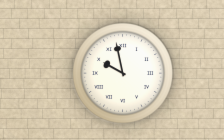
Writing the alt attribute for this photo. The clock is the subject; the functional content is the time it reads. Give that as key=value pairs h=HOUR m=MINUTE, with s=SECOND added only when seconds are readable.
h=9 m=58
